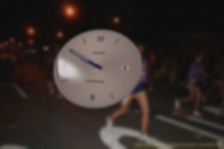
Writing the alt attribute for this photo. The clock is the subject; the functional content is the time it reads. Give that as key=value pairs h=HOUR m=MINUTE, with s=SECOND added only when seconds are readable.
h=9 m=50
